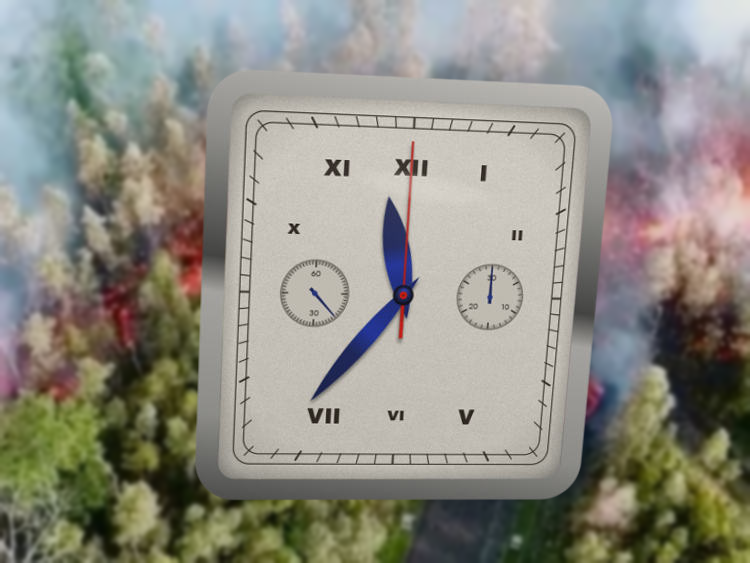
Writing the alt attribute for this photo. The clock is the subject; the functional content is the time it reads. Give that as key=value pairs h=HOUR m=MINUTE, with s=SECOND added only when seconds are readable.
h=11 m=36 s=23
